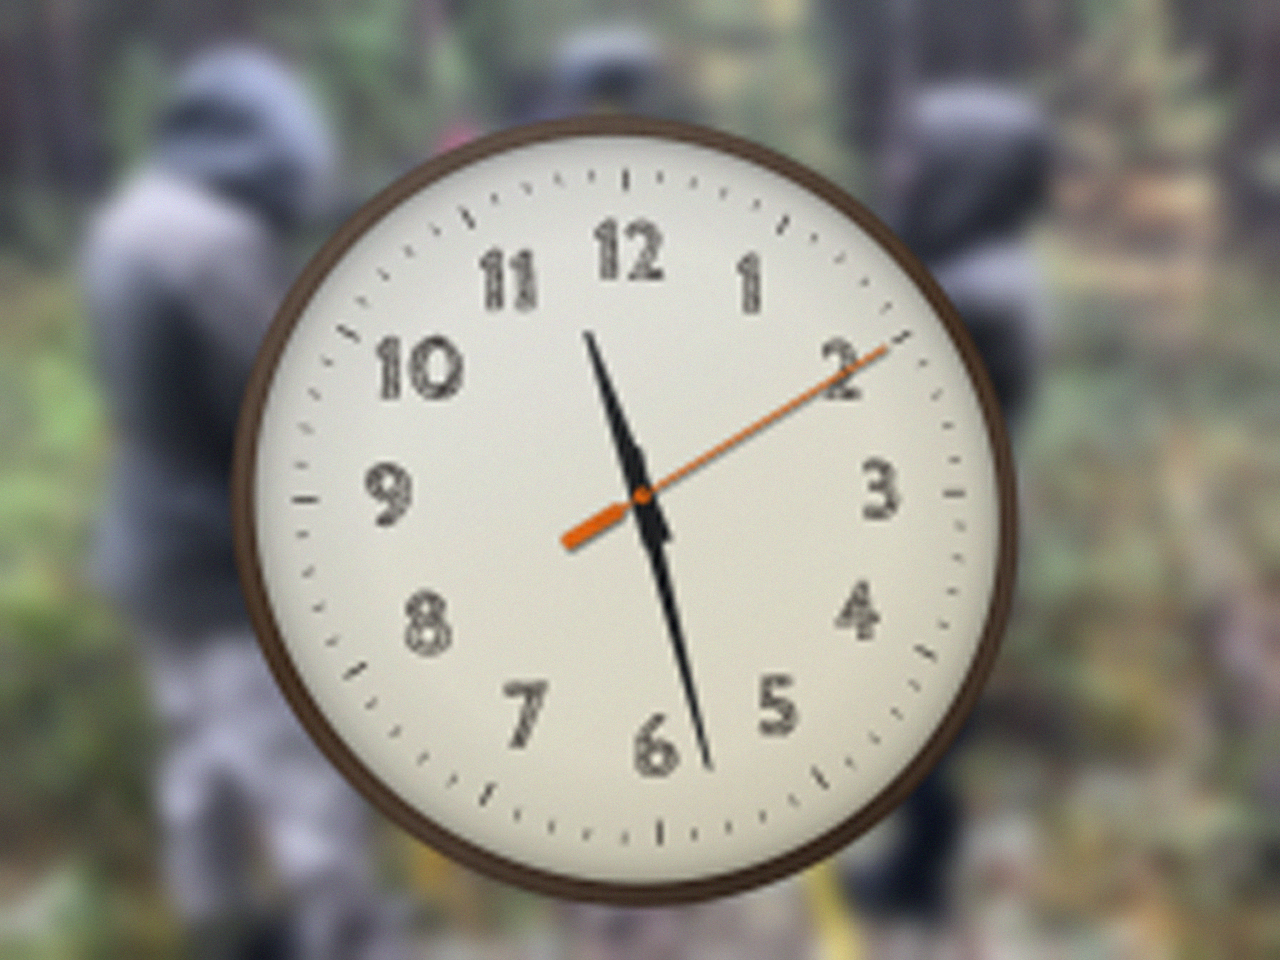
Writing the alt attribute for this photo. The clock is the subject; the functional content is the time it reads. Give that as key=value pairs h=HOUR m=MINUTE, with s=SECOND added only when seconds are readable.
h=11 m=28 s=10
